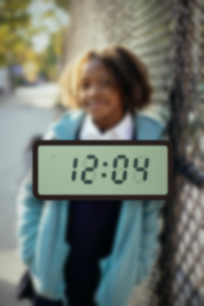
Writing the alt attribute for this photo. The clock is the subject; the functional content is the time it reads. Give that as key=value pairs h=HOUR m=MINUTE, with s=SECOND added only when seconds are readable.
h=12 m=4
